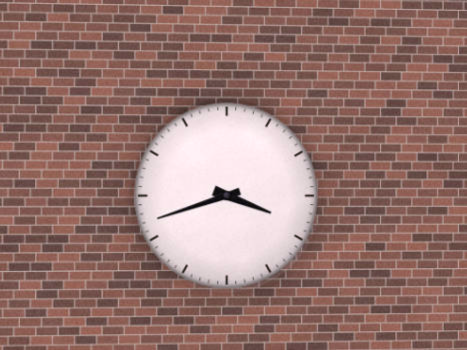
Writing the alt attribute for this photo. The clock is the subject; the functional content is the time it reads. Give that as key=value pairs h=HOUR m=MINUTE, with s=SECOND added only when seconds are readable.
h=3 m=42
